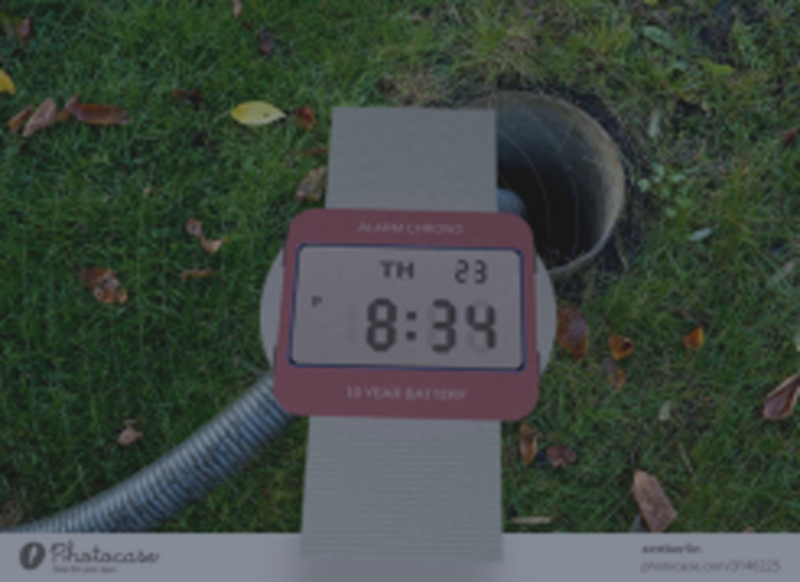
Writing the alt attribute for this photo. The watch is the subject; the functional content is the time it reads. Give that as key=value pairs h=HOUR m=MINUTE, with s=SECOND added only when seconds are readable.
h=8 m=34
